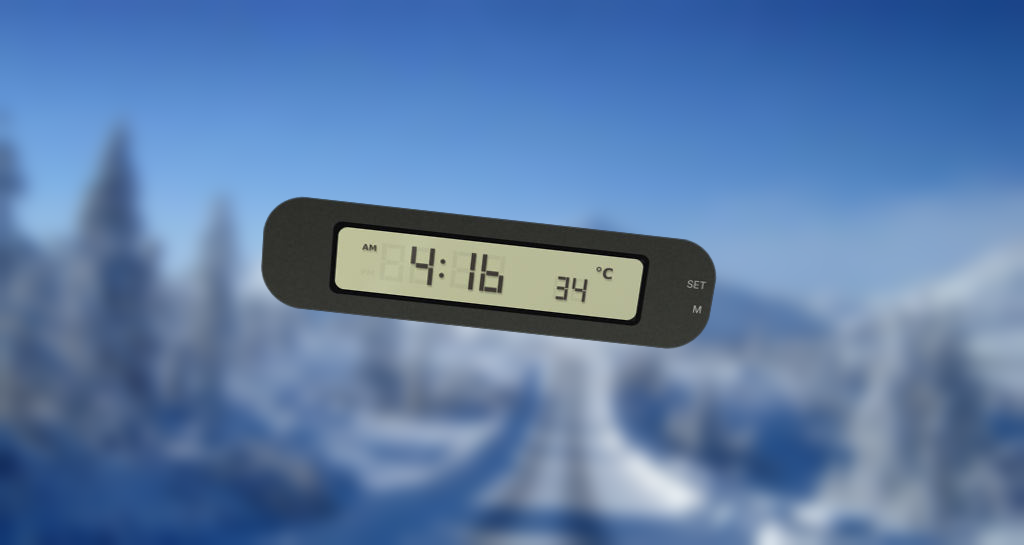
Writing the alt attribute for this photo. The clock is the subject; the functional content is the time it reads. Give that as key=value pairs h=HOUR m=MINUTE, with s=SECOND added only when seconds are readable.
h=4 m=16
